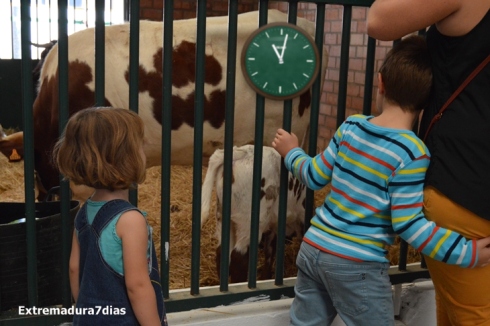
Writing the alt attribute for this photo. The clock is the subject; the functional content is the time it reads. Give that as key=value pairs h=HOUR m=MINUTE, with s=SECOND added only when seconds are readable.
h=11 m=2
